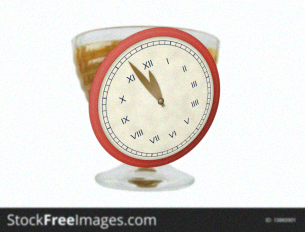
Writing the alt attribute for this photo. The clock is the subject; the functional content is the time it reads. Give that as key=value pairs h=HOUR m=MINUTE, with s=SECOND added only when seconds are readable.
h=11 m=57
